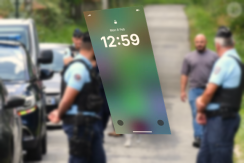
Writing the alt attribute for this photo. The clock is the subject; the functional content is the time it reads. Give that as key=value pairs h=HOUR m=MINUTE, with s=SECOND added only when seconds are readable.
h=12 m=59
